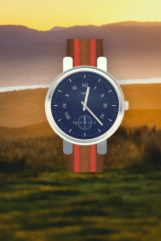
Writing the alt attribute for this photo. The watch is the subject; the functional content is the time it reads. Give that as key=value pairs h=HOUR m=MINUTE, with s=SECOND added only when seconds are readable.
h=12 m=23
